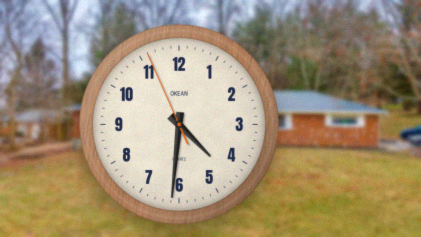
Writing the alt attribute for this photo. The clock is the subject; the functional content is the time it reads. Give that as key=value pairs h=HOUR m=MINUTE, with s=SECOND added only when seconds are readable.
h=4 m=30 s=56
